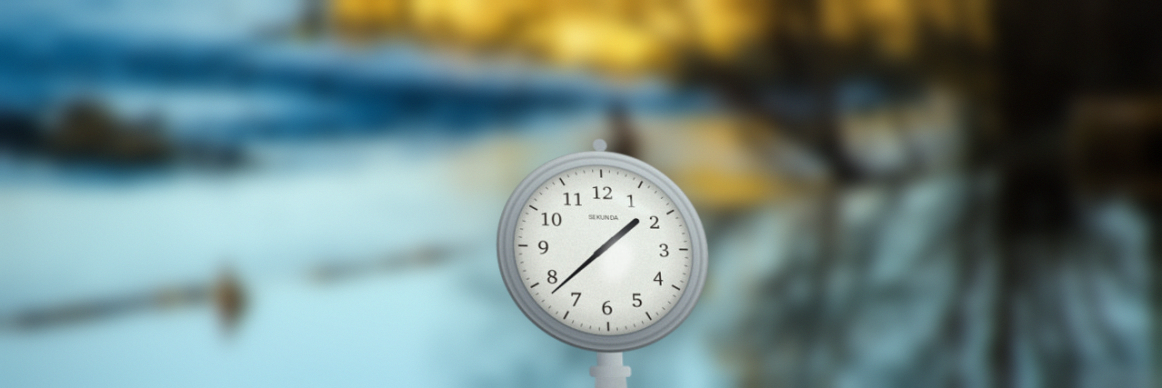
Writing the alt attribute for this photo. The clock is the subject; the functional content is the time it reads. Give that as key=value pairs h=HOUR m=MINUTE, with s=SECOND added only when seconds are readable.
h=1 m=38
